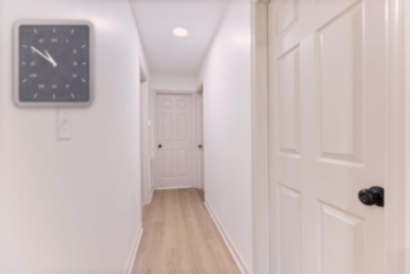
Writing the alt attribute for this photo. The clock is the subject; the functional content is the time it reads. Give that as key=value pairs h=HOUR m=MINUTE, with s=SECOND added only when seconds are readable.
h=10 m=51
